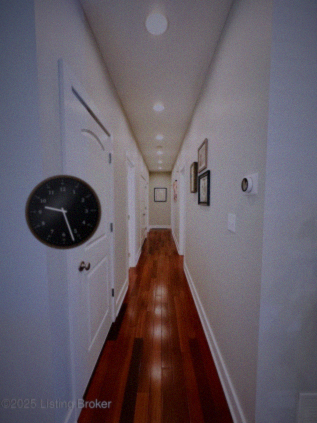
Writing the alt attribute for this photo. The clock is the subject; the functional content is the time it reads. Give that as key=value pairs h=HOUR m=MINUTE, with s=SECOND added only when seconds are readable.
h=9 m=27
